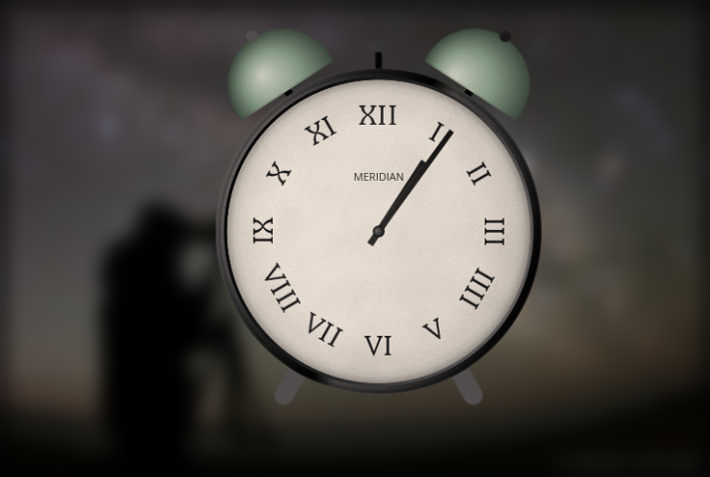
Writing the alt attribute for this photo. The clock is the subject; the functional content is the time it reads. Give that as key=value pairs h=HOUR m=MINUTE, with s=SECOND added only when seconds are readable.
h=1 m=6
